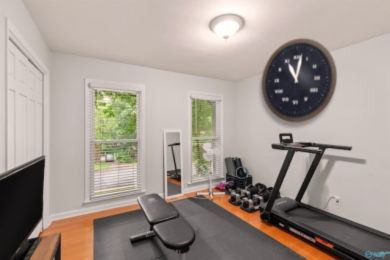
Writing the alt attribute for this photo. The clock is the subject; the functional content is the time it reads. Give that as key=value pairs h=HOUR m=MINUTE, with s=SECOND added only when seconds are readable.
h=11 m=2
